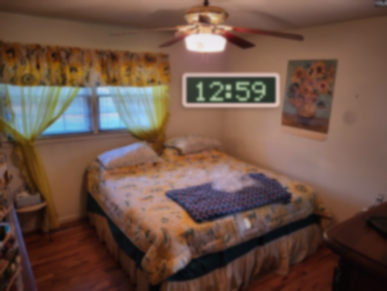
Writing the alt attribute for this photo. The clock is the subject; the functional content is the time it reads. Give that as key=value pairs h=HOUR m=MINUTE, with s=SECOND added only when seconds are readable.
h=12 m=59
